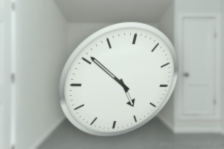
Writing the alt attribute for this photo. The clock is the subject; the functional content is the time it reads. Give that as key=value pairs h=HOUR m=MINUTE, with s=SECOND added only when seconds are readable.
h=4 m=51
